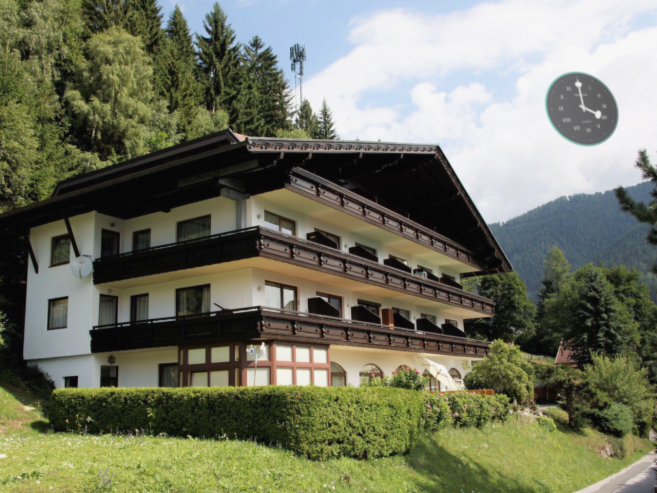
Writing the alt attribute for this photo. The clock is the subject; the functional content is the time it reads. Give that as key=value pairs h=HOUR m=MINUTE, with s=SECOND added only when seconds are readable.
h=4 m=0
